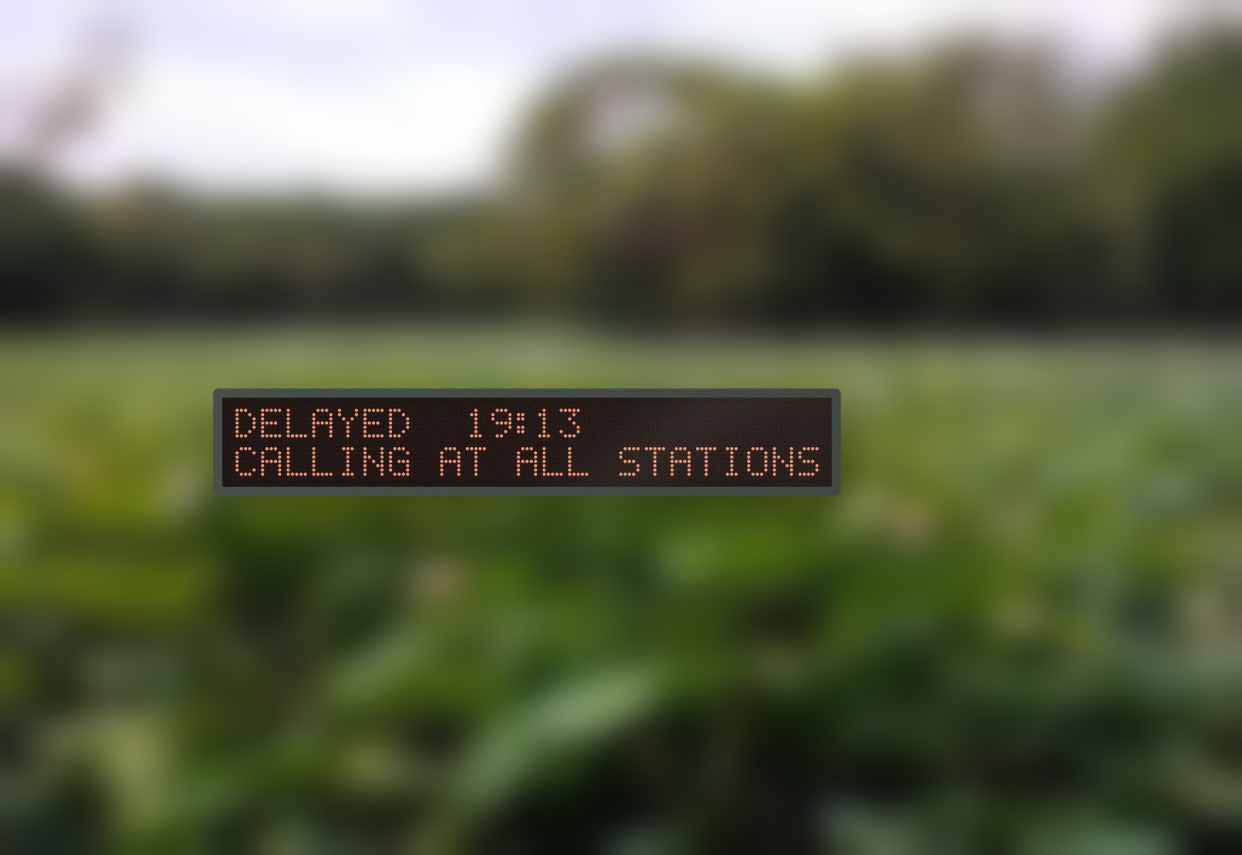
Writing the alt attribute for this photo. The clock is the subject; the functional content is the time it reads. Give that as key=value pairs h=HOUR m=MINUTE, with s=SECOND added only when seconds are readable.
h=19 m=13
